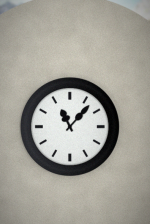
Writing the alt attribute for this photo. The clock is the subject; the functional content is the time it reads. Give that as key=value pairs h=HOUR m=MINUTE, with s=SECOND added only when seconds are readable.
h=11 m=7
